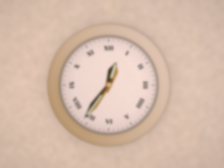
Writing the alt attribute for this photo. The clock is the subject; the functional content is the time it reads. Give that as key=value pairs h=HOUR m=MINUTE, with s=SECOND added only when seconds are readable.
h=12 m=36
